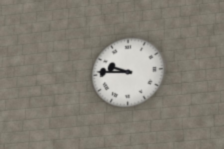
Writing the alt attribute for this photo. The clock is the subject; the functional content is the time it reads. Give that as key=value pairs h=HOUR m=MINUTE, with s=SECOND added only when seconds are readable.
h=9 m=46
